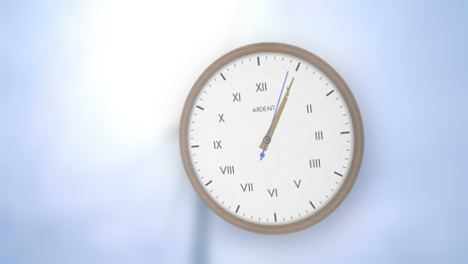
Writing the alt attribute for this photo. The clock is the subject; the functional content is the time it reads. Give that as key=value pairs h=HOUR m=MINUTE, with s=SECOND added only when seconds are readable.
h=1 m=5 s=4
